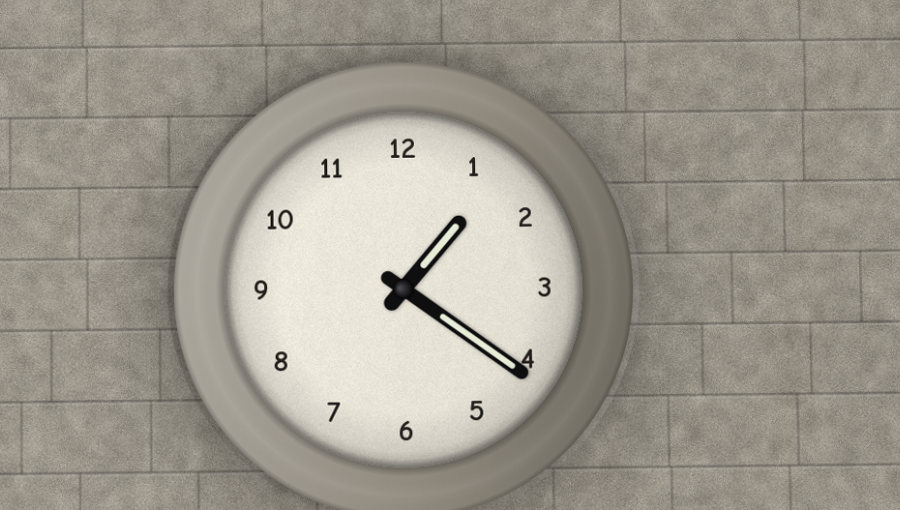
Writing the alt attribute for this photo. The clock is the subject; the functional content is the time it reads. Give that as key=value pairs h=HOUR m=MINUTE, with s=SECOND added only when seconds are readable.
h=1 m=21
